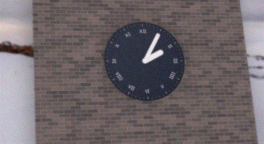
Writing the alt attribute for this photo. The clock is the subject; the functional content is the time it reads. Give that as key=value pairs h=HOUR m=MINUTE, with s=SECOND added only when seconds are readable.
h=2 m=5
